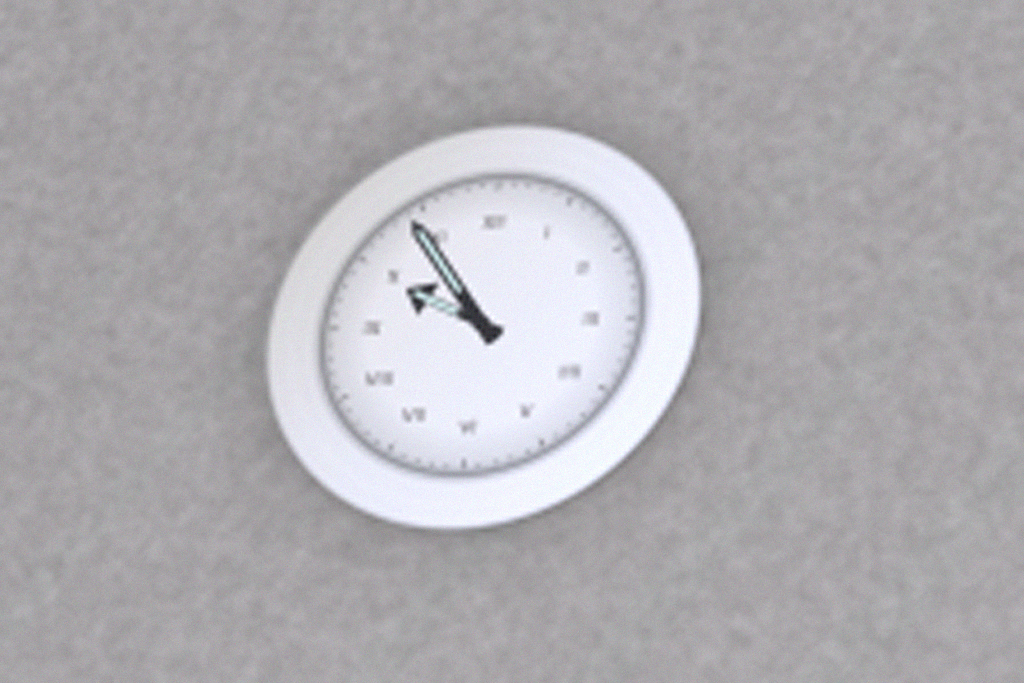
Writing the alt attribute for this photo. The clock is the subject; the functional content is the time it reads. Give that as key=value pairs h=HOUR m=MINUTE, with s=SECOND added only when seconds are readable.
h=9 m=54
